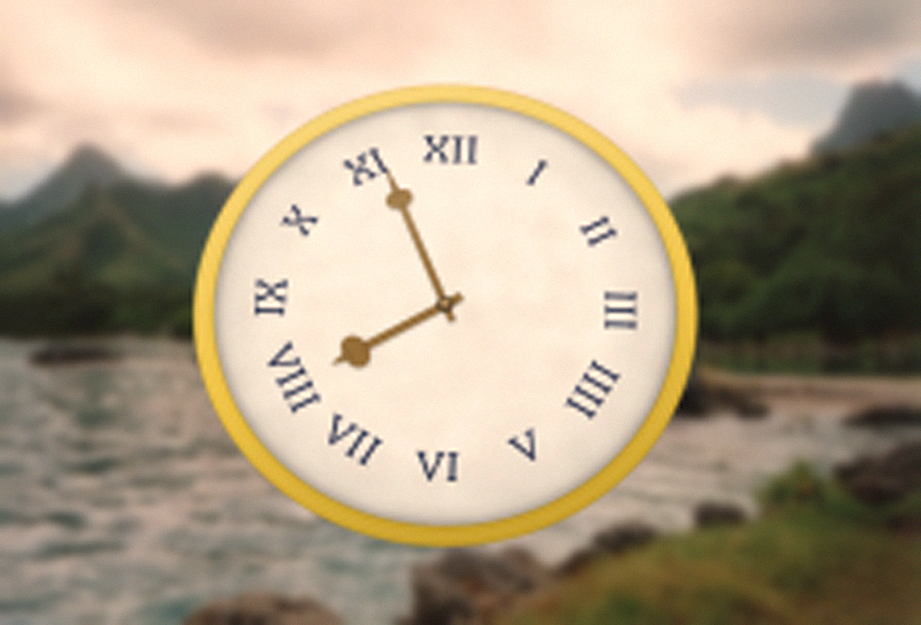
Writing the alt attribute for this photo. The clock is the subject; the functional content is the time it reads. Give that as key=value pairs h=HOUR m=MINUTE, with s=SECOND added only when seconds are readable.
h=7 m=56
